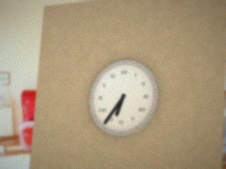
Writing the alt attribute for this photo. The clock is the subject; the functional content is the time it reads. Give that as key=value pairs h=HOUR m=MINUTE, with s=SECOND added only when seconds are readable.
h=6 m=36
